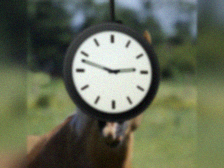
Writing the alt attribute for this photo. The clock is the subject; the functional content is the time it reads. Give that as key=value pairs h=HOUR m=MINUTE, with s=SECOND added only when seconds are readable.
h=2 m=48
